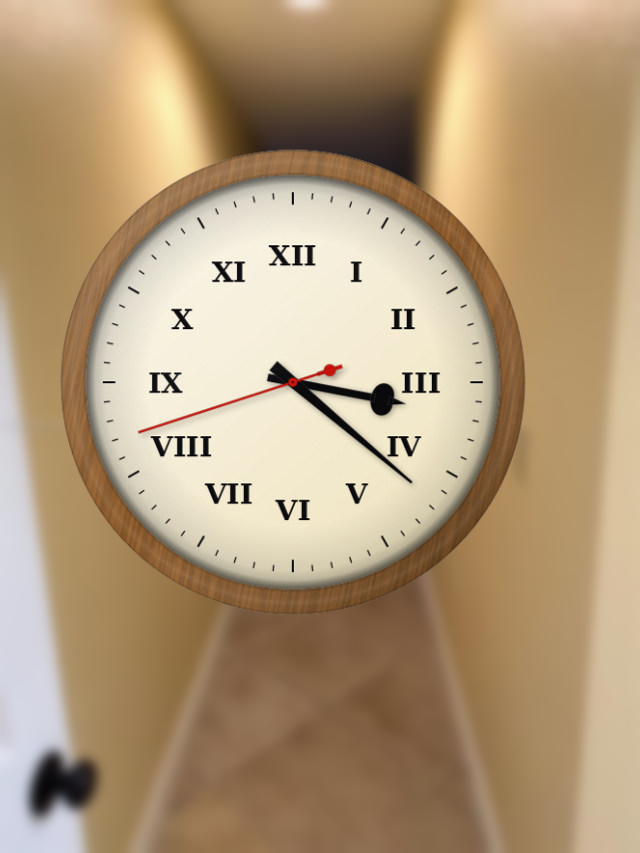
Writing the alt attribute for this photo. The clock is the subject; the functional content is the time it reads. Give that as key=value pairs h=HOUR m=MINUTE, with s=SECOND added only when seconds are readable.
h=3 m=21 s=42
